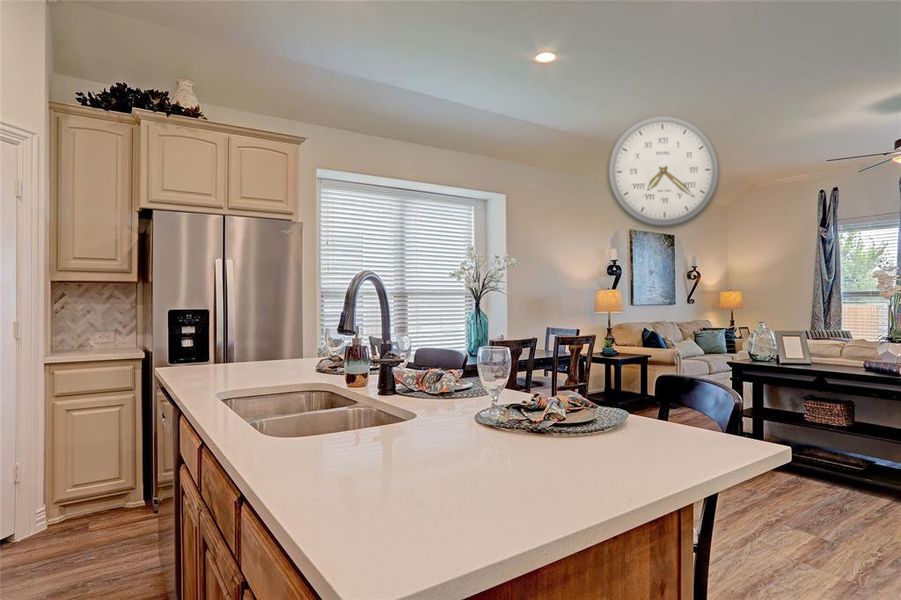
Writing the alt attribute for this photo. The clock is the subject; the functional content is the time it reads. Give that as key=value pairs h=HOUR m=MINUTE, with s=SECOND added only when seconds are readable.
h=7 m=22
